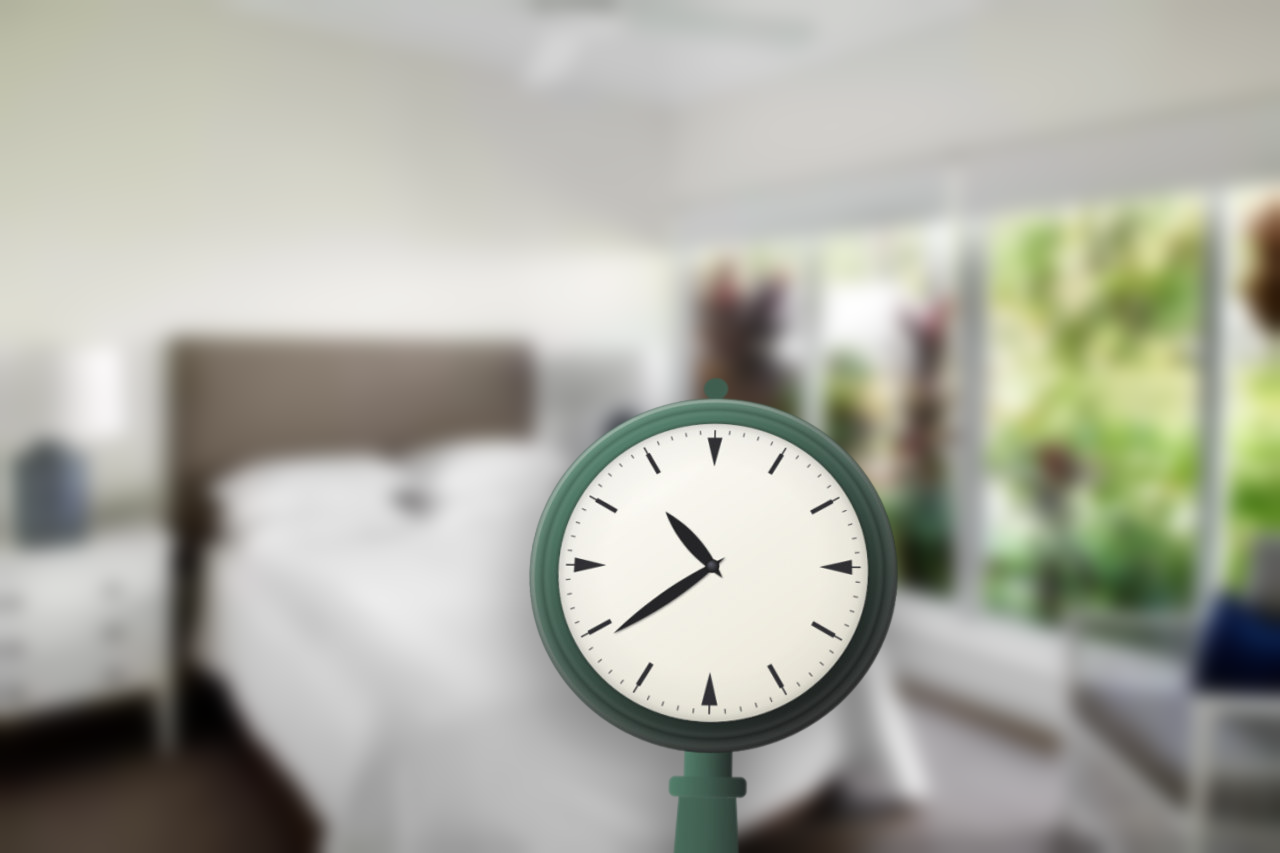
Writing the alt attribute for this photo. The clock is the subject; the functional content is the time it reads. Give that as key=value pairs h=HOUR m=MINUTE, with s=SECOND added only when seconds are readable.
h=10 m=39
